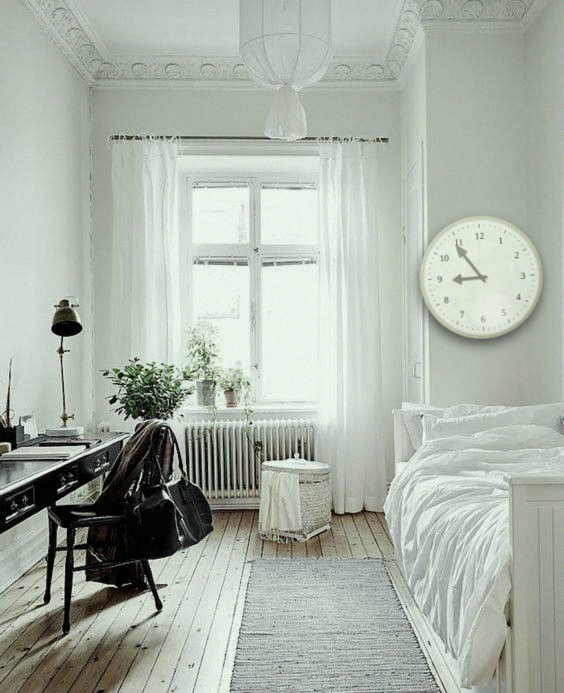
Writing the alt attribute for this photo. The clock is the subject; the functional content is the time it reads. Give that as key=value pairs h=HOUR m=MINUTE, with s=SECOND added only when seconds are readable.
h=8 m=54
